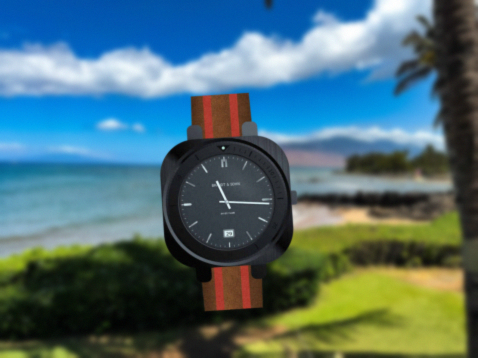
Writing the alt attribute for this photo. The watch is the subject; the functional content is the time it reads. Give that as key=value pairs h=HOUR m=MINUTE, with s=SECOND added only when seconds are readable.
h=11 m=16
